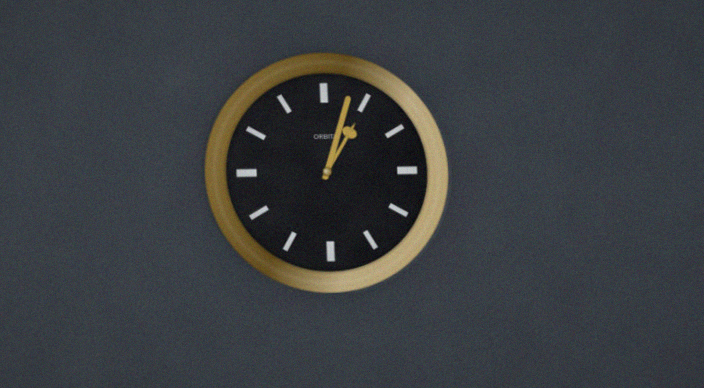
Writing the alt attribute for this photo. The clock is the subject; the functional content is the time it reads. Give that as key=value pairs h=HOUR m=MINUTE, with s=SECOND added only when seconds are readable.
h=1 m=3
